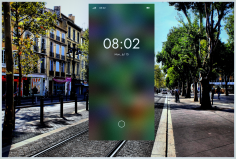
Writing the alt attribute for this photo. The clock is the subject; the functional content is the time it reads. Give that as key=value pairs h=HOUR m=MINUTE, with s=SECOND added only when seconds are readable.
h=8 m=2
